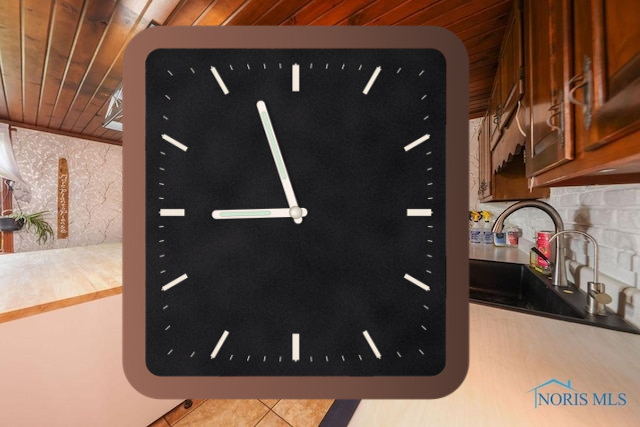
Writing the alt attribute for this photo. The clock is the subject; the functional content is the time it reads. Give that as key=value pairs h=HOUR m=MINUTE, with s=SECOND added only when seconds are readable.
h=8 m=57
